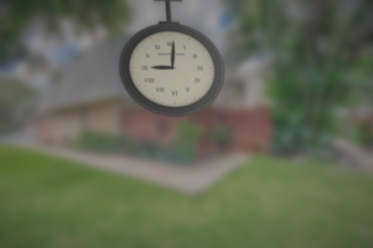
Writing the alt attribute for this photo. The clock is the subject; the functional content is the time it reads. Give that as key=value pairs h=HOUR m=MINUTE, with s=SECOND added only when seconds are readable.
h=9 m=1
